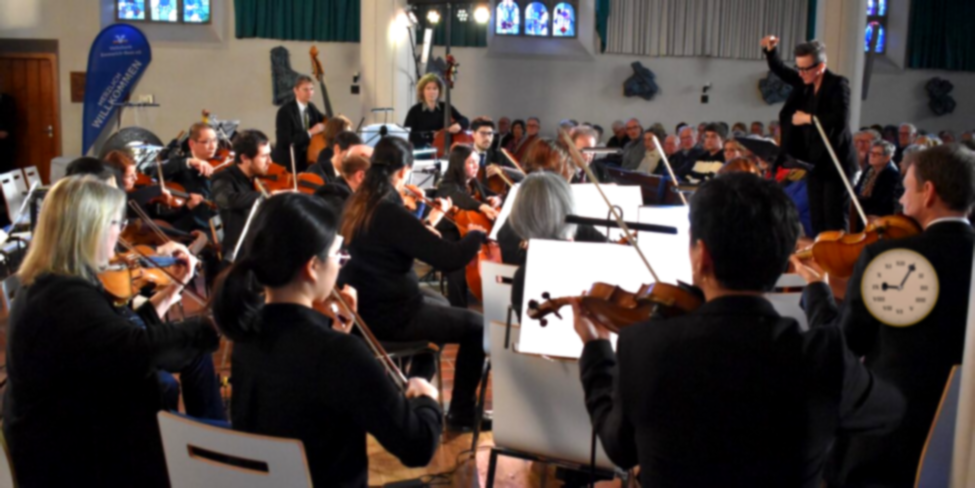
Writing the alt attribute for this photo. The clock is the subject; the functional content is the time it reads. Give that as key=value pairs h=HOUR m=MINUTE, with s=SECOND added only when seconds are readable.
h=9 m=5
